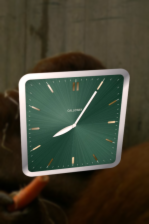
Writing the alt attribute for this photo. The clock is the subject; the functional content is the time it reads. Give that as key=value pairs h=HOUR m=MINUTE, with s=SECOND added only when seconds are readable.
h=8 m=5
